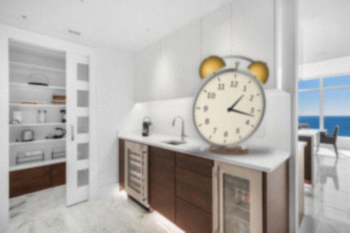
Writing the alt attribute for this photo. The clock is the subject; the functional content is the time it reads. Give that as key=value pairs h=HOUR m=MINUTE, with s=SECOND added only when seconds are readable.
h=1 m=17
